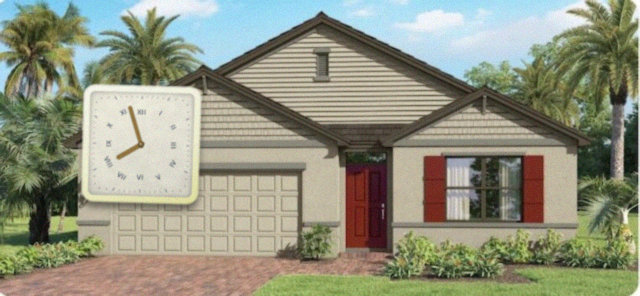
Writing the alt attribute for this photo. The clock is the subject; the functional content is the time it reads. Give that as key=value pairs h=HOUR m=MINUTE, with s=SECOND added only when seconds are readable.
h=7 m=57
